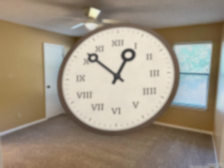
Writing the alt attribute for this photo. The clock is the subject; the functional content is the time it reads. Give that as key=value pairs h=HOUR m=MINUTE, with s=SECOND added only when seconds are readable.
h=12 m=52
